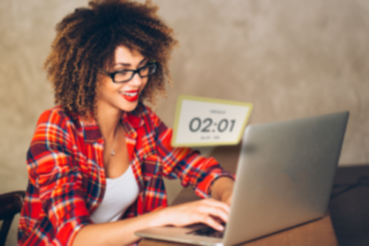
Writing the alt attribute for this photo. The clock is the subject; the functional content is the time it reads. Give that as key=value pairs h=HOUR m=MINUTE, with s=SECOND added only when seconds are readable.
h=2 m=1
